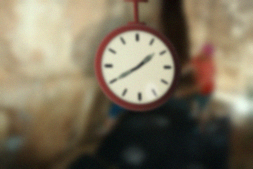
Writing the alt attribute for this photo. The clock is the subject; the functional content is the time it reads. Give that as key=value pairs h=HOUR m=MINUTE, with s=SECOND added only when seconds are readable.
h=1 m=40
